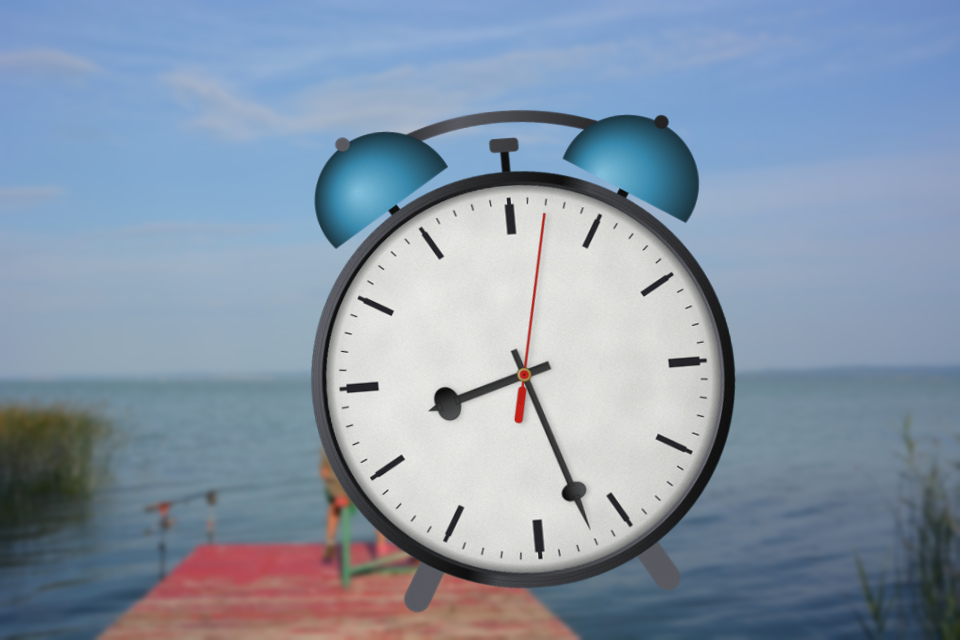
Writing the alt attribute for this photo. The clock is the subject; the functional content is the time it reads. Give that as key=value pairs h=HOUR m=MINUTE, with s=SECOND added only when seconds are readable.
h=8 m=27 s=2
